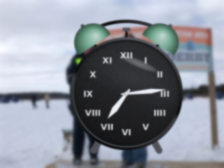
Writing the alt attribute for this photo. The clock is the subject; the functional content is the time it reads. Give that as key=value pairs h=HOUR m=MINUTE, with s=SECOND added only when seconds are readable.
h=7 m=14
